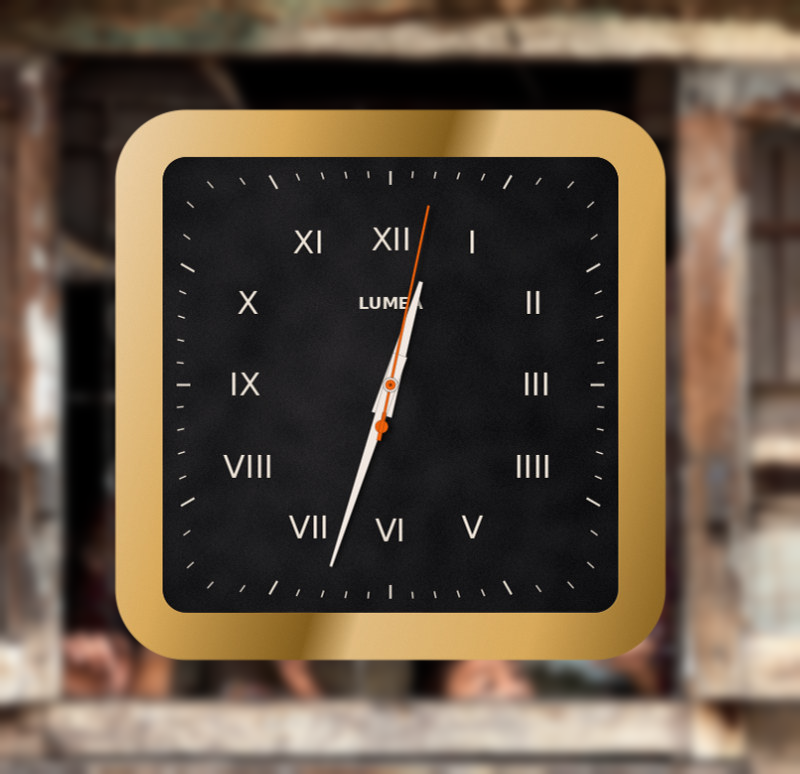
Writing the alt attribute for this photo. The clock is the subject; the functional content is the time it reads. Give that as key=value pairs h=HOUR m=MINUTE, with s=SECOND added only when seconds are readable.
h=12 m=33 s=2
